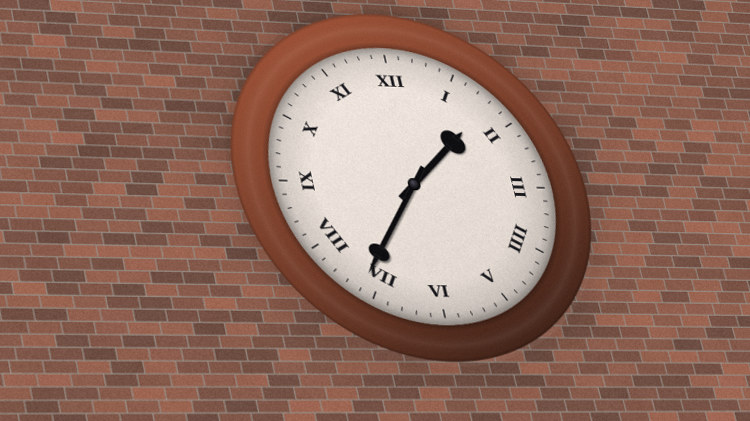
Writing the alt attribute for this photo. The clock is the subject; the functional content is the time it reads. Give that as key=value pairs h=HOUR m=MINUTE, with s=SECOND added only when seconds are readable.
h=1 m=36
